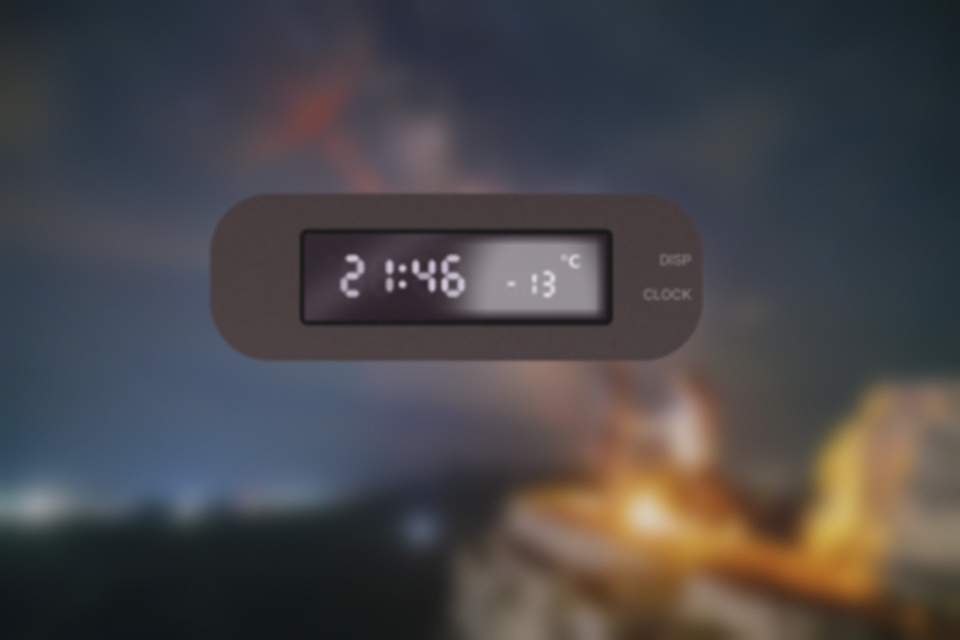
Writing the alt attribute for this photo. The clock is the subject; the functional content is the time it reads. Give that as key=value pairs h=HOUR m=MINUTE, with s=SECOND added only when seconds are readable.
h=21 m=46
